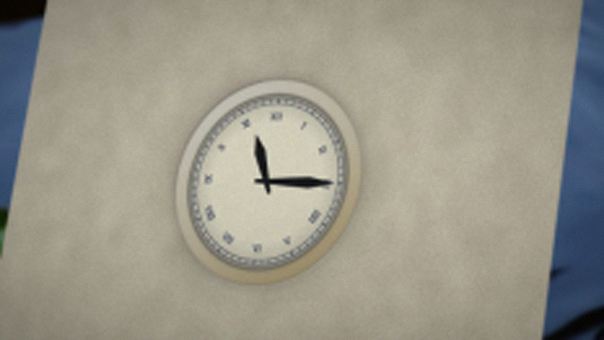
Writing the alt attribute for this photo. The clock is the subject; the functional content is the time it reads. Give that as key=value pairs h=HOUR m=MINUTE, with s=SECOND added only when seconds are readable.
h=11 m=15
